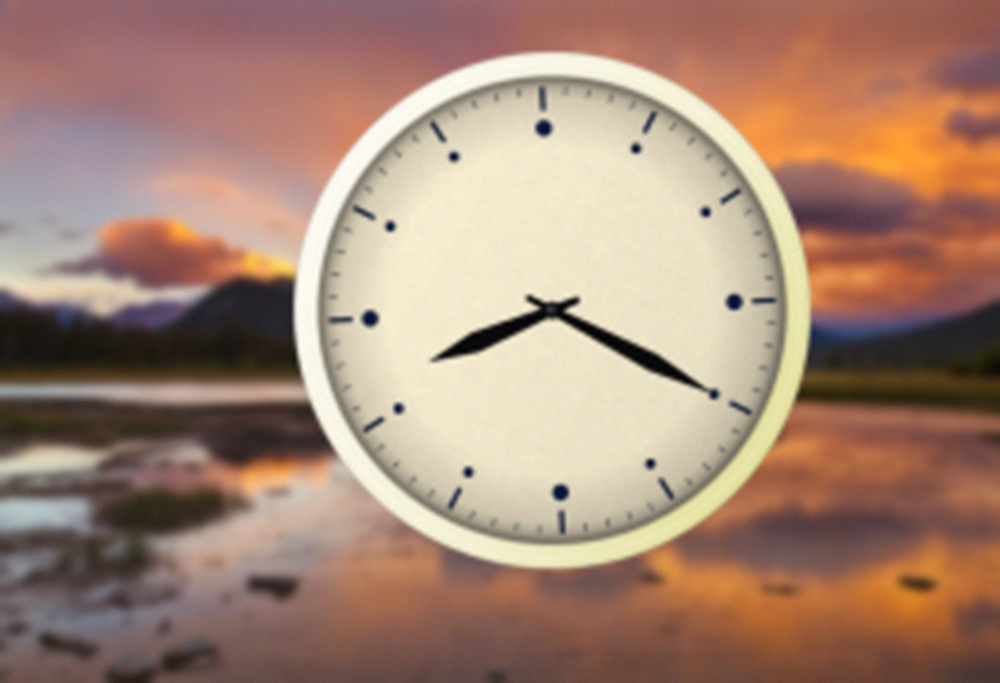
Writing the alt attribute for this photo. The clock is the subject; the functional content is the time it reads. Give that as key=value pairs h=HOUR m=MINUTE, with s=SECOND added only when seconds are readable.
h=8 m=20
